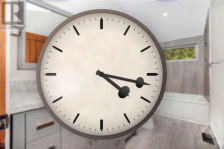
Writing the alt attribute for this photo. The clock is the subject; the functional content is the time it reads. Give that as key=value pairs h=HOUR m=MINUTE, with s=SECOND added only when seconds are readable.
h=4 m=17
